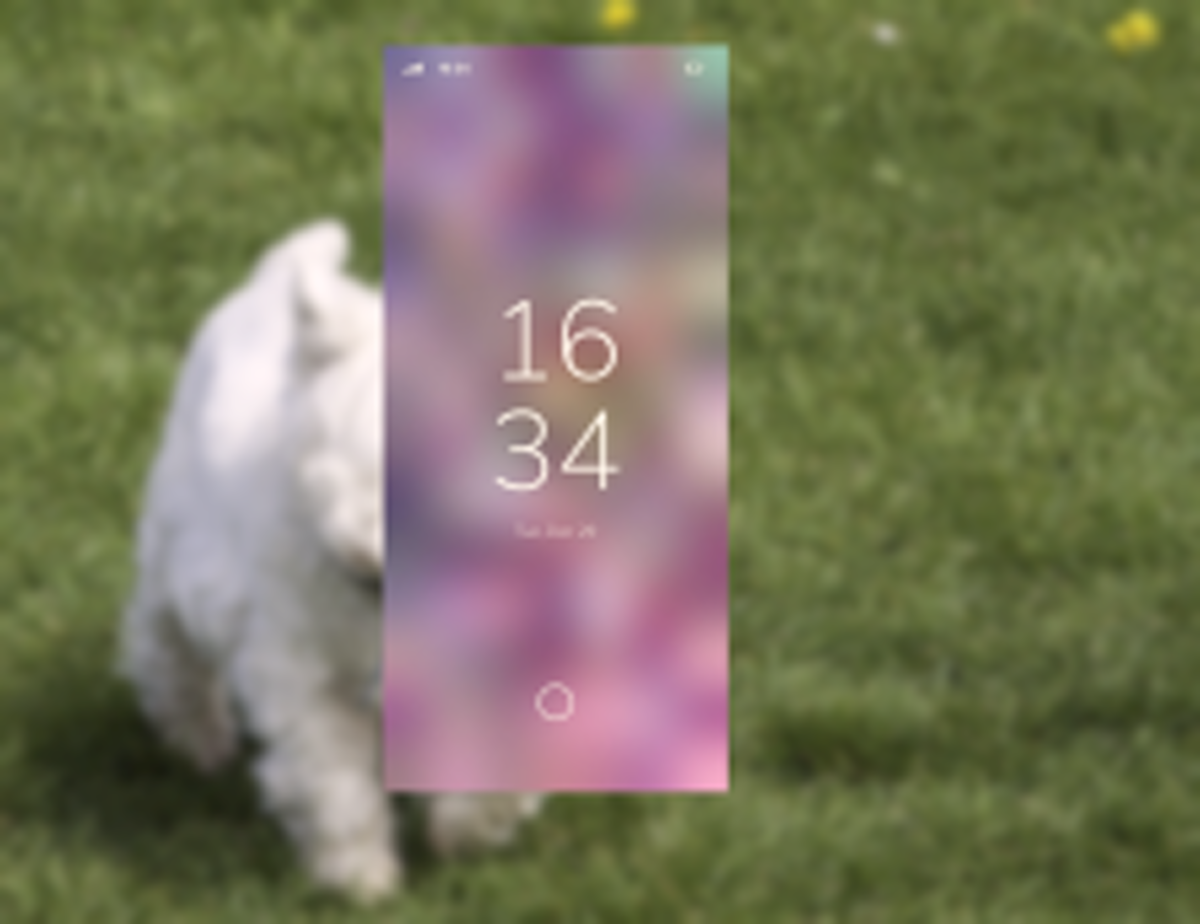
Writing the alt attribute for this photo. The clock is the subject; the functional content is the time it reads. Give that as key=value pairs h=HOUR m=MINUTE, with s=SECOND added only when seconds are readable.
h=16 m=34
